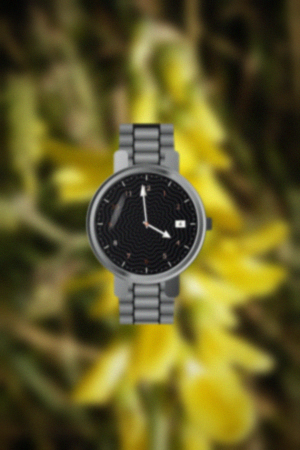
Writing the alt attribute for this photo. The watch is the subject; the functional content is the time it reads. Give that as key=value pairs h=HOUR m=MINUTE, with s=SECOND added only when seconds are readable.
h=3 m=59
